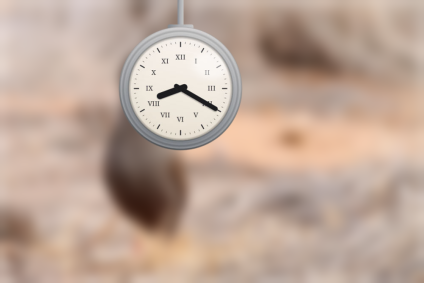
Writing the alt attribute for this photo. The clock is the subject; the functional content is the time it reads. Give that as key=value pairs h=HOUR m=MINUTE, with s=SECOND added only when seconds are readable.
h=8 m=20
